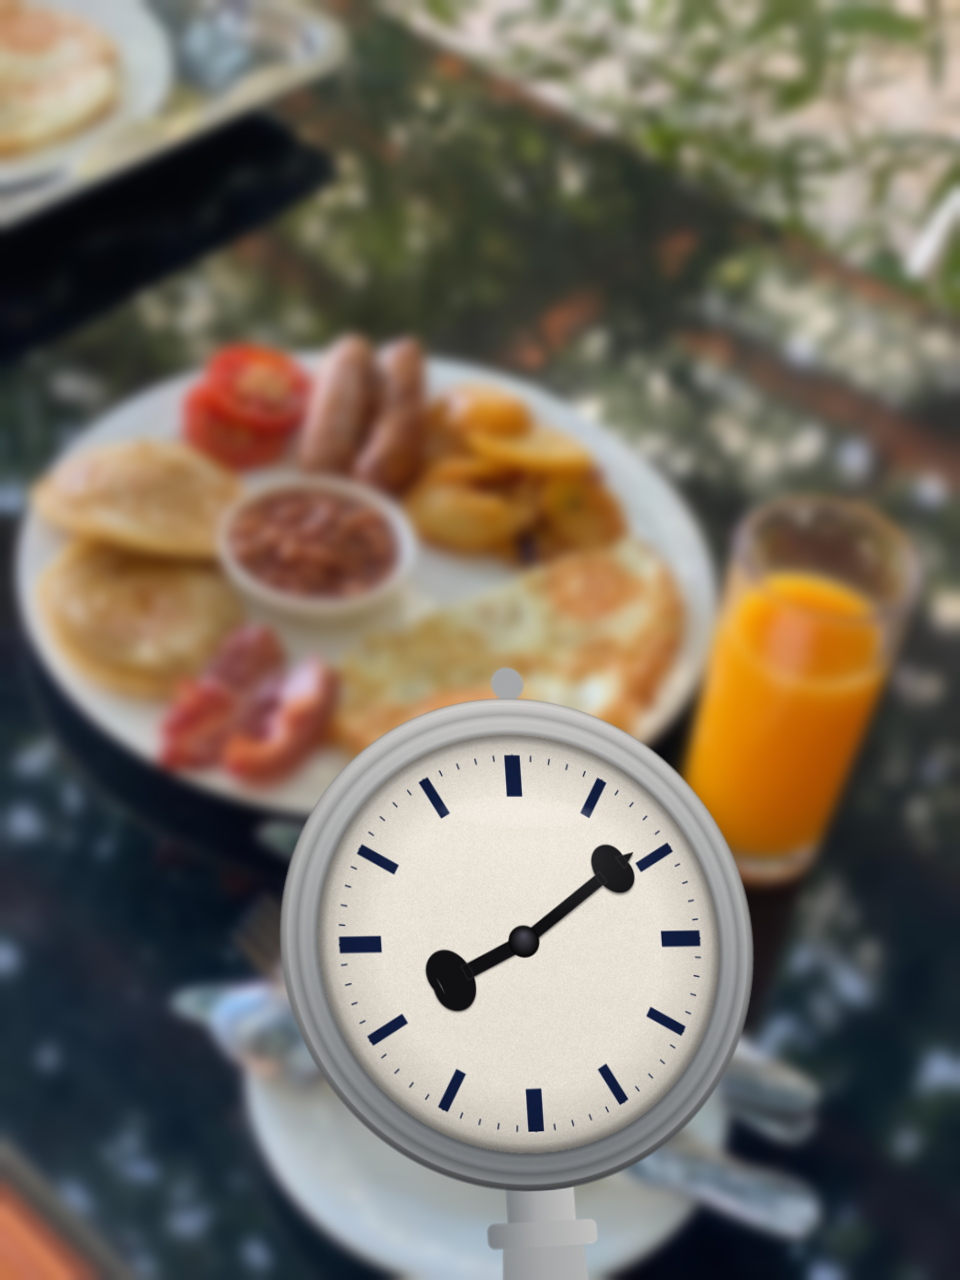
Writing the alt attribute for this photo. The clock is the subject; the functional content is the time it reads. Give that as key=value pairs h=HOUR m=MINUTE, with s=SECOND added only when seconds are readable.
h=8 m=9
